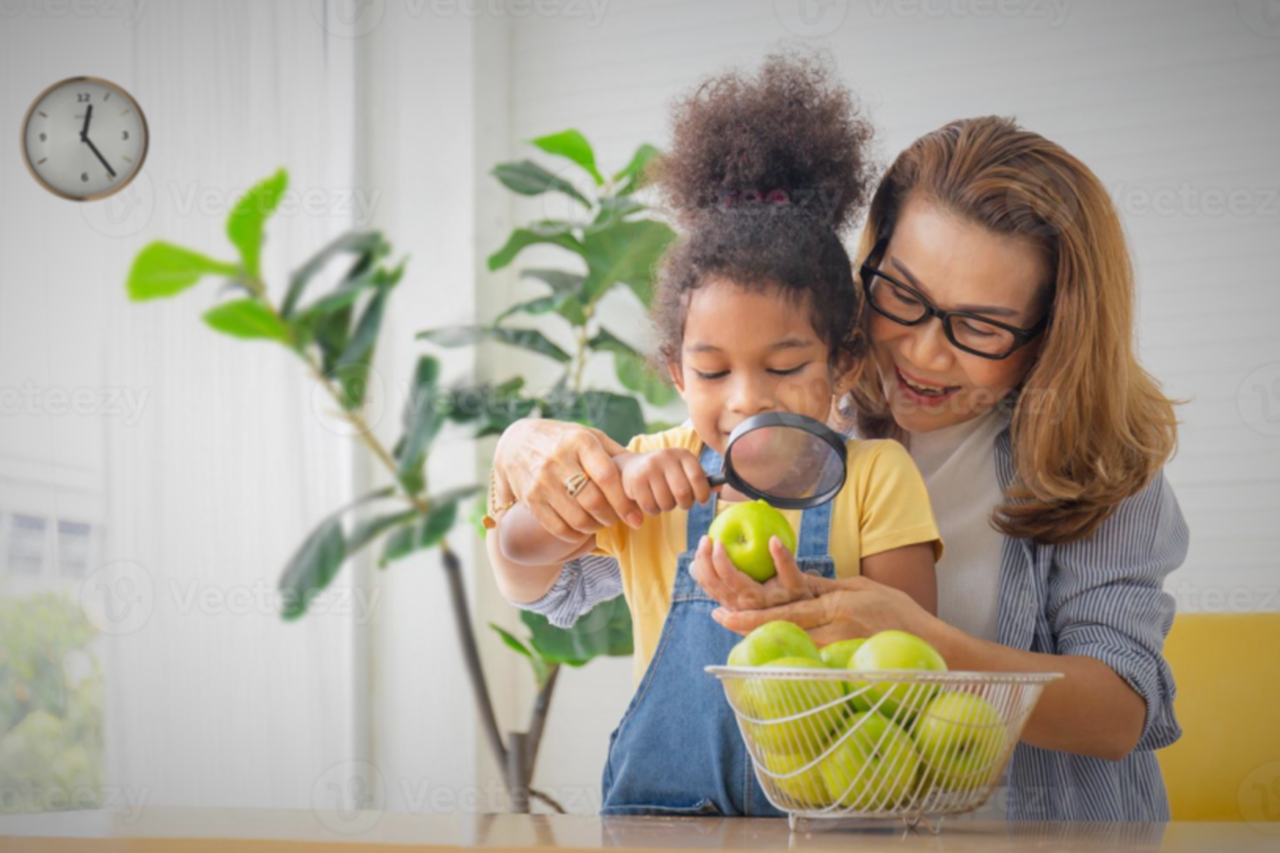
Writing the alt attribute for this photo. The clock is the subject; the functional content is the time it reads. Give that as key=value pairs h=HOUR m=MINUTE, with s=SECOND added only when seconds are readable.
h=12 m=24
